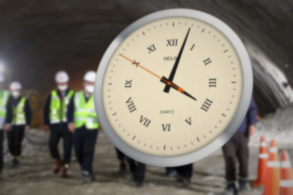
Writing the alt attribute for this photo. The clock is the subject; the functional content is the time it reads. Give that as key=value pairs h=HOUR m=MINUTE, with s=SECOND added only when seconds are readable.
h=4 m=2 s=50
